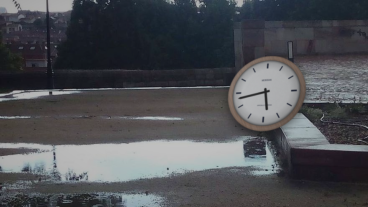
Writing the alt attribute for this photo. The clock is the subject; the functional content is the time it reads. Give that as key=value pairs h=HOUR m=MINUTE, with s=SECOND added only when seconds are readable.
h=5 m=43
